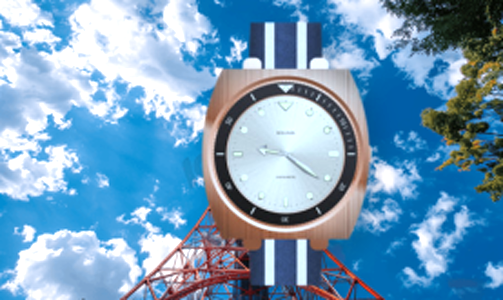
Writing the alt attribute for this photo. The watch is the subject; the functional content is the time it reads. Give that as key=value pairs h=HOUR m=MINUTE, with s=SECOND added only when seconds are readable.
h=9 m=21
